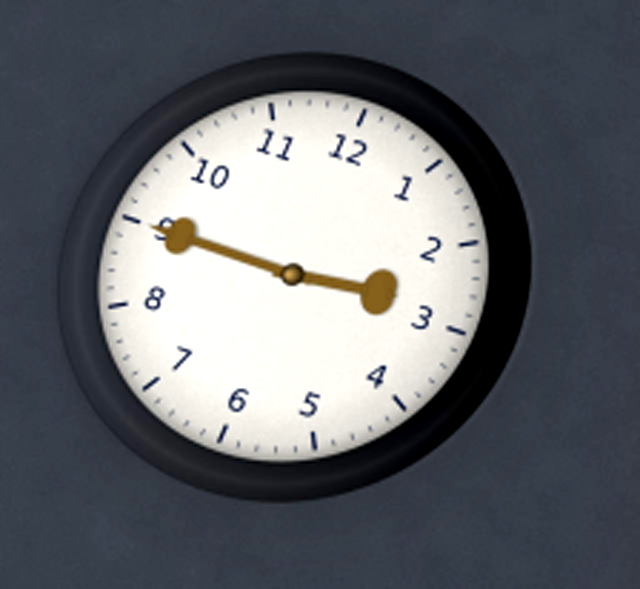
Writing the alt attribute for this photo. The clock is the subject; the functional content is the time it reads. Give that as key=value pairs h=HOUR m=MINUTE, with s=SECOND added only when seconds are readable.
h=2 m=45
